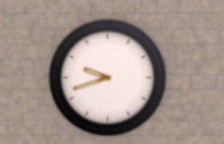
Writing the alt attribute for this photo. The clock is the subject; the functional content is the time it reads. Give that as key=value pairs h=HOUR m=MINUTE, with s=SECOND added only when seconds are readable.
h=9 m=42
